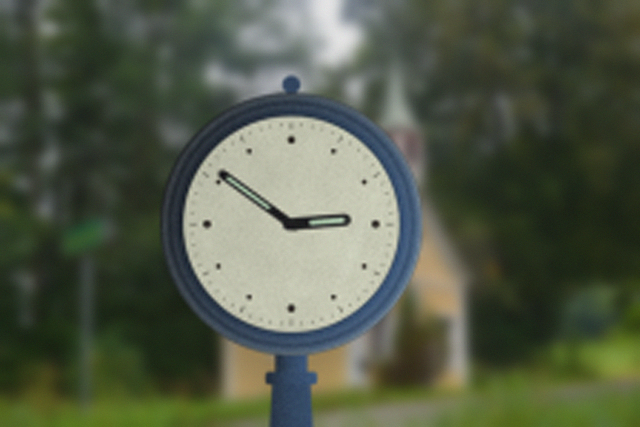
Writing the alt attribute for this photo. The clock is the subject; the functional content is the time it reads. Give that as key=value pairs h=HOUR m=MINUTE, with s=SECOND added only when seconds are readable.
h=2 m=51
